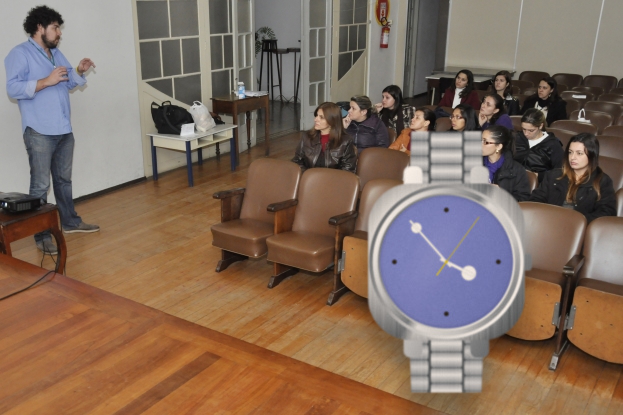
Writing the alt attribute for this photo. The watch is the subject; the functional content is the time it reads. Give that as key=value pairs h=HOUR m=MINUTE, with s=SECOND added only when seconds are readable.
h=3 m=53 s=6
